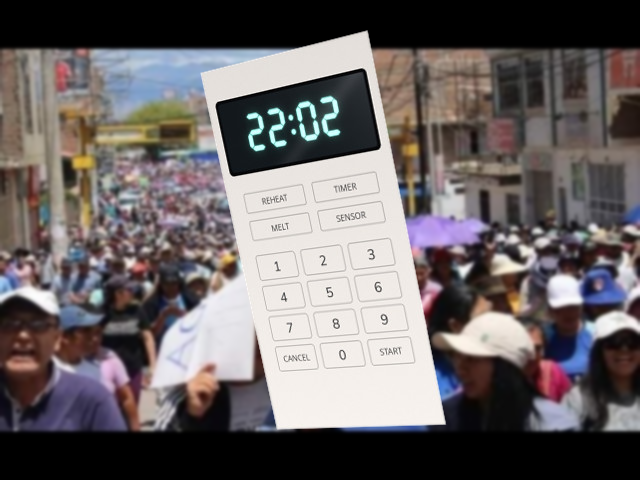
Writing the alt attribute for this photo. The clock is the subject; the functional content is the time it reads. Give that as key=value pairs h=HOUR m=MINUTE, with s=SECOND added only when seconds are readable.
h=22 m=2
